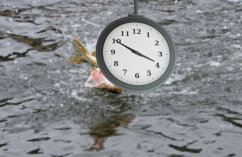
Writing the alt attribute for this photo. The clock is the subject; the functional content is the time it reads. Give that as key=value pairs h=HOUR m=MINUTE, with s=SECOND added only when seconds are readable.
h=3 m=50
